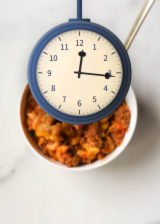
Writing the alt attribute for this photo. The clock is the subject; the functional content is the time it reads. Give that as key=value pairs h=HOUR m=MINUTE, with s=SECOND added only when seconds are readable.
h=12 m=16
